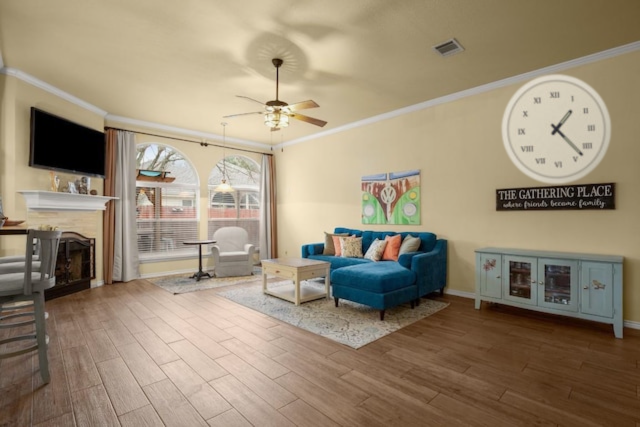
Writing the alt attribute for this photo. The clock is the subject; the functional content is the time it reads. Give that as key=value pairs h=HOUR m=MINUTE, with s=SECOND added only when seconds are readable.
h=1 m=23
